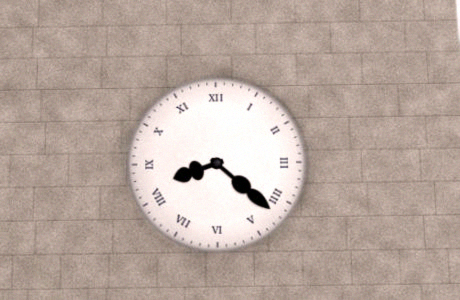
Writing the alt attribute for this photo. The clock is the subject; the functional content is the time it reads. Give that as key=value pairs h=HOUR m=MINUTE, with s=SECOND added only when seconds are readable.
h=8 m=22
